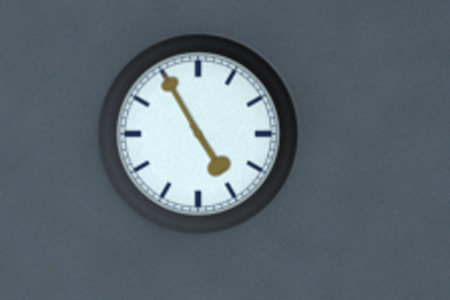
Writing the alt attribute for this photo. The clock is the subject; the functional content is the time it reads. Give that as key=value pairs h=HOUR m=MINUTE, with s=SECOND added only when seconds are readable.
h=4 m=55
